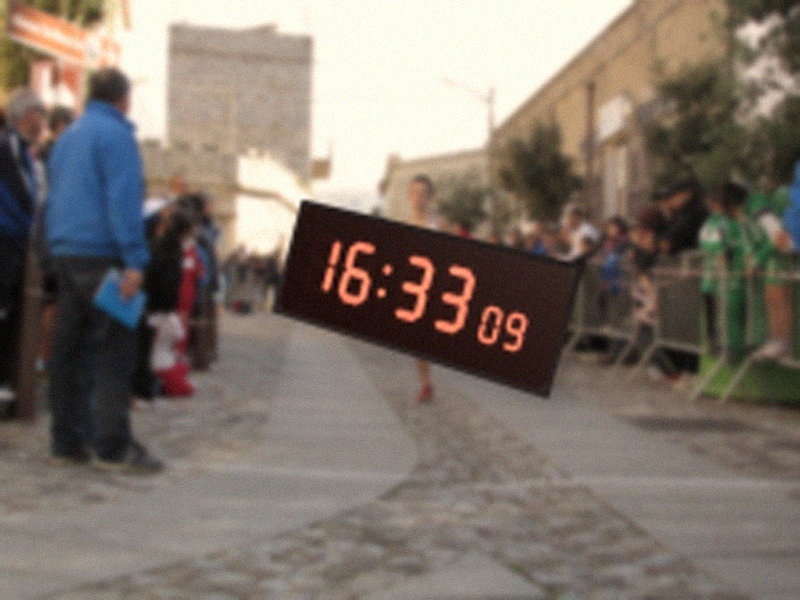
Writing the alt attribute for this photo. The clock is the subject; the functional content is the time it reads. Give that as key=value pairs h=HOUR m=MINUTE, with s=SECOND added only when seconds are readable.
h=16 m=33 s=9
